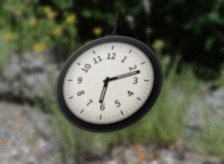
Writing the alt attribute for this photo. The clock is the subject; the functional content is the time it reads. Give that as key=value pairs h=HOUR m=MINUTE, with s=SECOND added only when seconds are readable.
h=6 m=12
